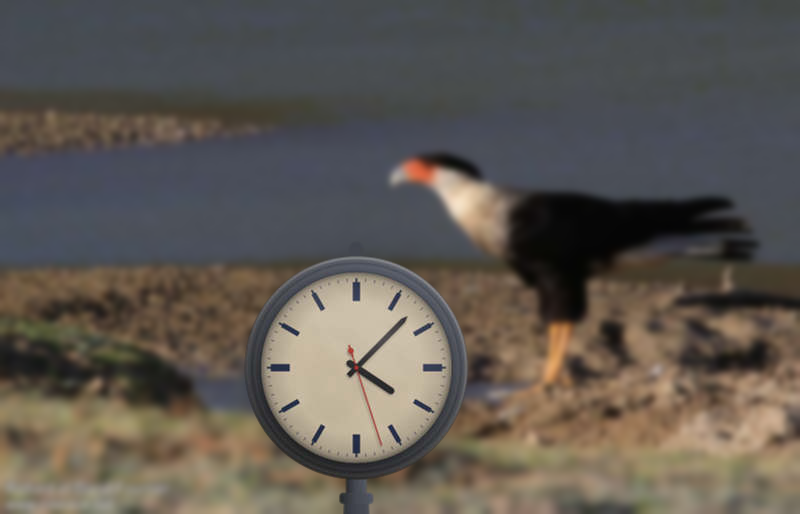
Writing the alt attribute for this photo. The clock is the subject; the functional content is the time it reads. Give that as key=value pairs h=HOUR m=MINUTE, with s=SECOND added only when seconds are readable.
h=4 m=7 s=27
